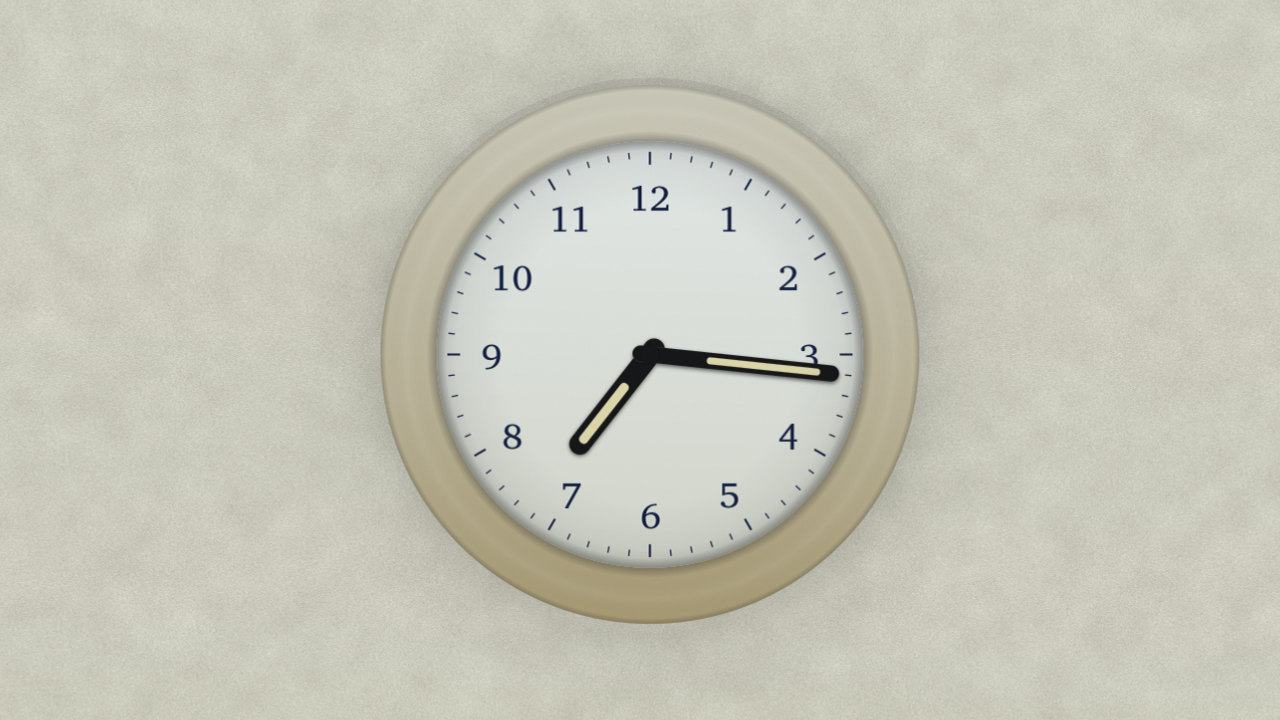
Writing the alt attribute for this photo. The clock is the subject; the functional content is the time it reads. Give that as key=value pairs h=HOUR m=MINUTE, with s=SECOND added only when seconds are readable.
h=7 m=16
